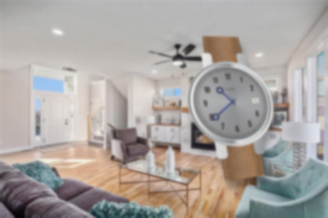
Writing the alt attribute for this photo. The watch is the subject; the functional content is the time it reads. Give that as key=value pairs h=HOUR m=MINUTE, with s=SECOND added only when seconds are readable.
h=10 m=39
